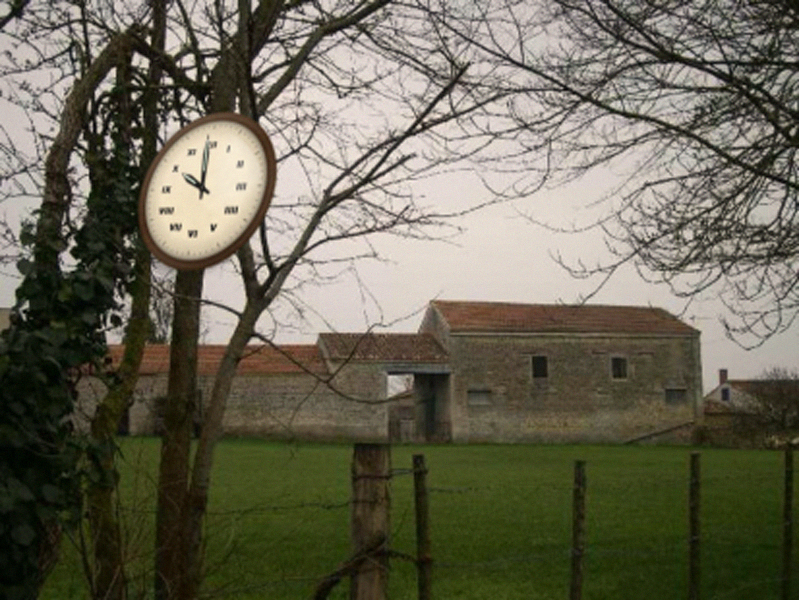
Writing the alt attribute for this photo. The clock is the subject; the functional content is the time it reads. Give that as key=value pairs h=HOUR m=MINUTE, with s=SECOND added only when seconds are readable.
h=9 m=59
